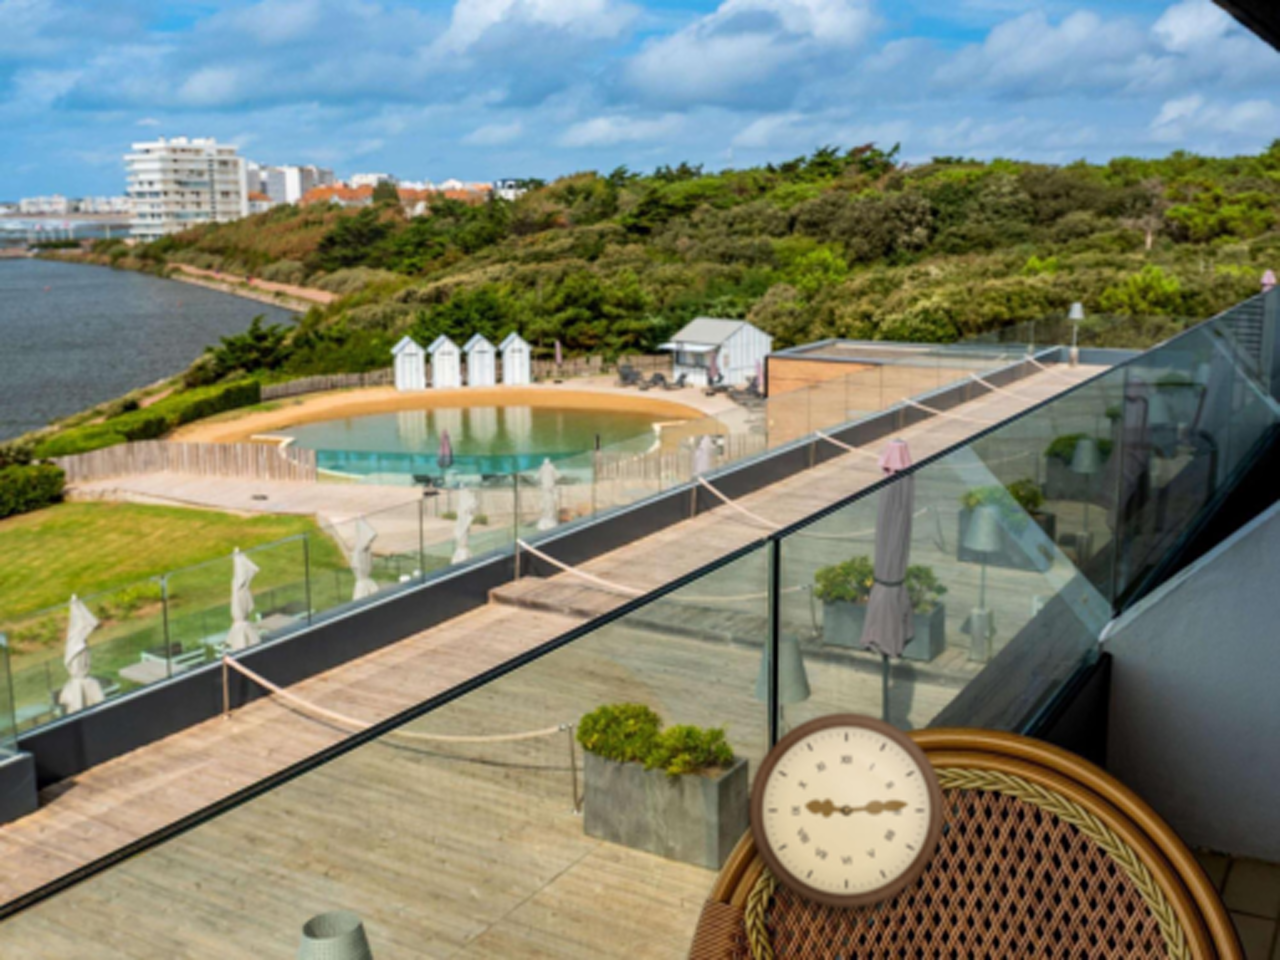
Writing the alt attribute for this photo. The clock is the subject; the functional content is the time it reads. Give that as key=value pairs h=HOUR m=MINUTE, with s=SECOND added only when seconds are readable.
h=9 m=14
